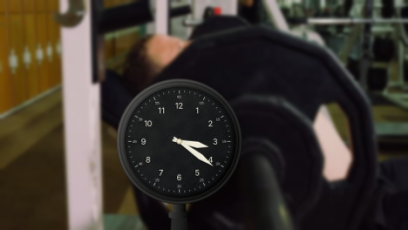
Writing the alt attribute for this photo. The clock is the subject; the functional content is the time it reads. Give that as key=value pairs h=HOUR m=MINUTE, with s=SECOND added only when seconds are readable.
h=3 m=21
